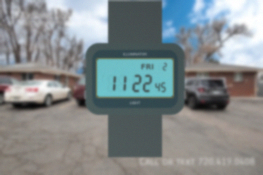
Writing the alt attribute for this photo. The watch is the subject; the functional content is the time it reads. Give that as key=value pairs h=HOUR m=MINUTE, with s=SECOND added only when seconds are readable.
h=11 m=22
